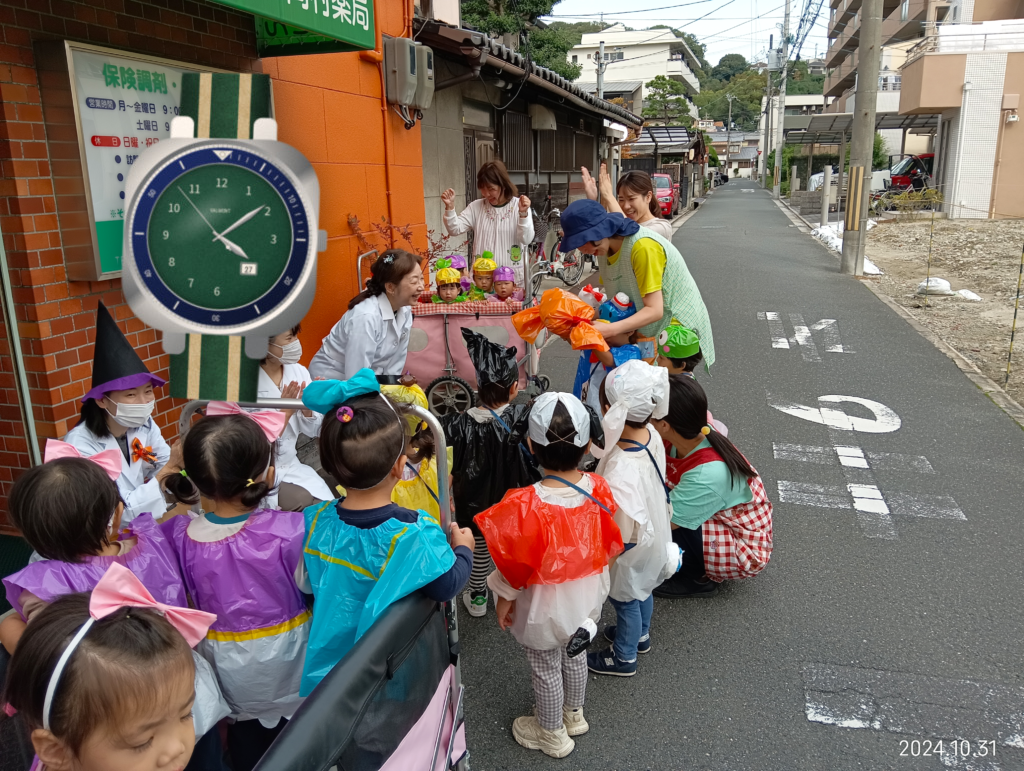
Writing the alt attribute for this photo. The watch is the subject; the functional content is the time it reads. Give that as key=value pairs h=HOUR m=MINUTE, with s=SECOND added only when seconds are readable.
h=4 m=8 s=53
